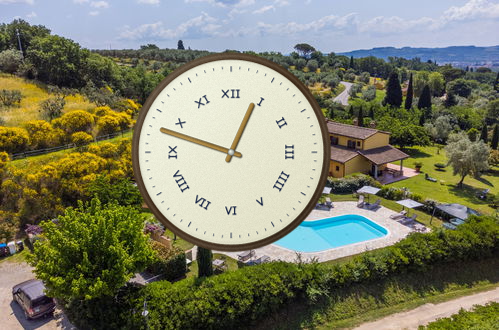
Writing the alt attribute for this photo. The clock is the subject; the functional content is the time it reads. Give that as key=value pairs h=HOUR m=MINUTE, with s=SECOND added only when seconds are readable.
h=12 m=48
